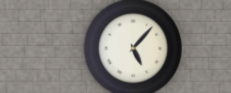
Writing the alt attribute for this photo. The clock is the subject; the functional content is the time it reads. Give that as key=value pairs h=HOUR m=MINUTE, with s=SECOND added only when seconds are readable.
h=5 m=7
